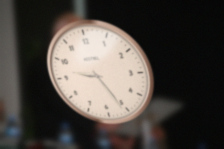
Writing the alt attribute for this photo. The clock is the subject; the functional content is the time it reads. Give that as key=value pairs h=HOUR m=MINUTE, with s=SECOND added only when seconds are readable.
h=9 m=26
